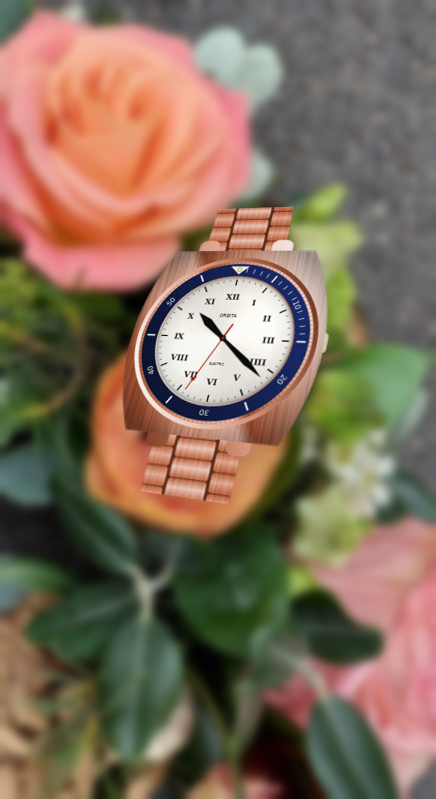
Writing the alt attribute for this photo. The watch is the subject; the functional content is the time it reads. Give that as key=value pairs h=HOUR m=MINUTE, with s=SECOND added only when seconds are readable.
h=10 m=21 s=34
